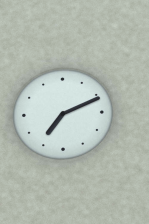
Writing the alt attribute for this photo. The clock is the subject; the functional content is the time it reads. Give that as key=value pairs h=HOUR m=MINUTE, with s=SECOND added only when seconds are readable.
h=7 m=11
